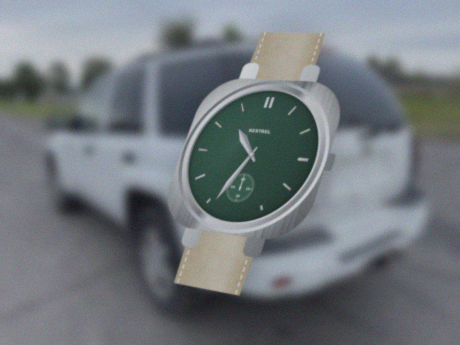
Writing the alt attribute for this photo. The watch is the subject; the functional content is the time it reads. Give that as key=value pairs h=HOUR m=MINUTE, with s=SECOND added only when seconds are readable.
h=10 m=34
